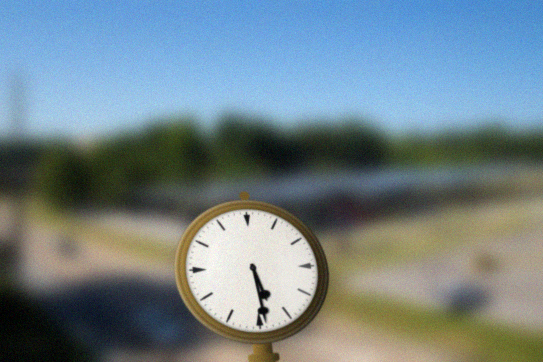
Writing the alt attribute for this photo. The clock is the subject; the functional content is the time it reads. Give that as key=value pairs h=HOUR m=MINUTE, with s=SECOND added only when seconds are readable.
h=5 m=29
